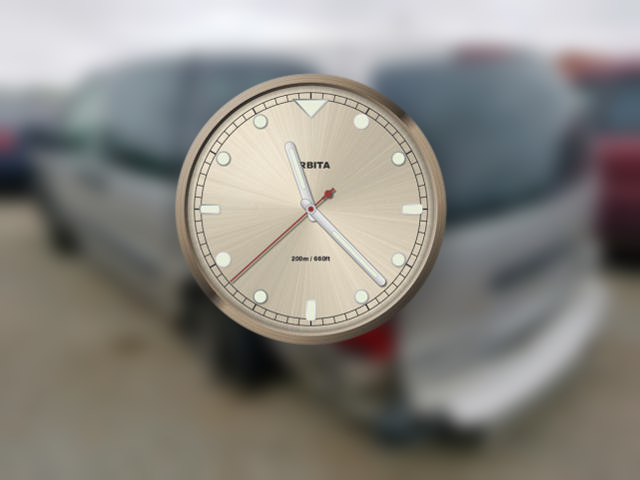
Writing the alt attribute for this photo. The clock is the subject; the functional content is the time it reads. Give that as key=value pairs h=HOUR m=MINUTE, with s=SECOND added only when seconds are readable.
h=11 m=22 s=38
